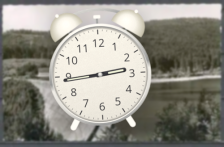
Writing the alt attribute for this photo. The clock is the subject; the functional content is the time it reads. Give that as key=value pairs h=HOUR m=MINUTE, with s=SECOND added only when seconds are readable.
h=2 m=44
